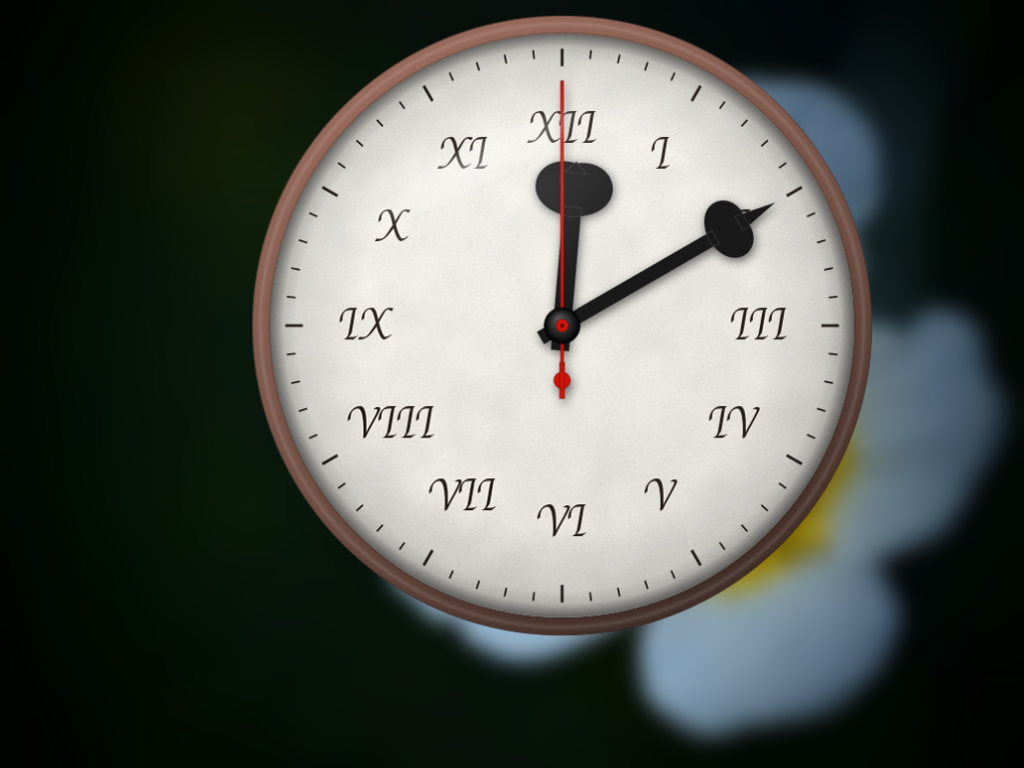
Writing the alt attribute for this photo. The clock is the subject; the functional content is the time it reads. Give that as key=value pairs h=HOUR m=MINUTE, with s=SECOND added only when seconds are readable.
h=12 m=10 s=0
